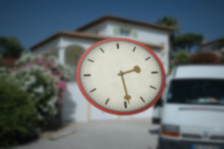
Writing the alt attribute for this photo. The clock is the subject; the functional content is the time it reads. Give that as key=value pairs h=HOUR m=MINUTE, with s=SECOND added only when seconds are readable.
h=2 m=29
